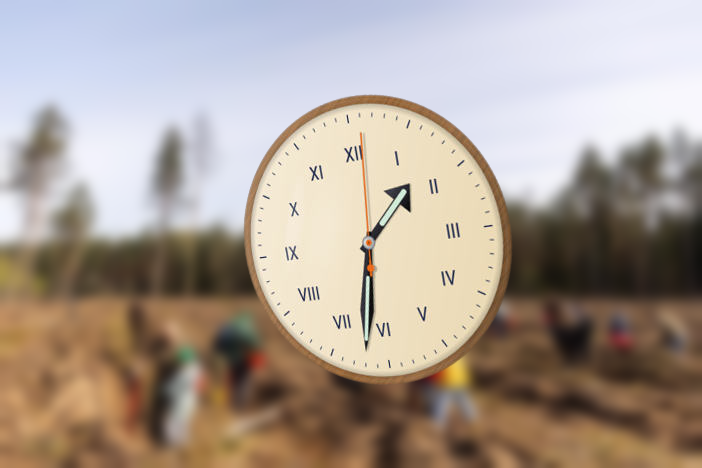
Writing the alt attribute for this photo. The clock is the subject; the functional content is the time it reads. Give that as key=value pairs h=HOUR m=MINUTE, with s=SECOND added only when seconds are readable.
h=1 m=32 s=1
